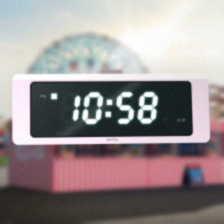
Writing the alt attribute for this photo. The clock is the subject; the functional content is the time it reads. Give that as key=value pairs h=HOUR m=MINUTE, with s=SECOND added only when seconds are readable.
h=10 m=58
